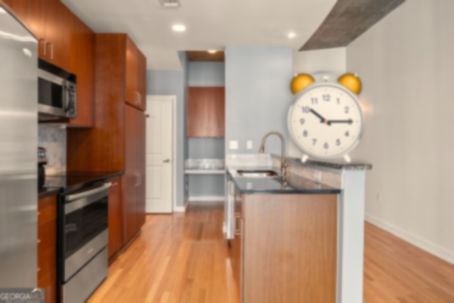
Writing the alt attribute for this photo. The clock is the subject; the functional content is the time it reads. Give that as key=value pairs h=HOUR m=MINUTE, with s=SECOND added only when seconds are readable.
h=10 m=15
